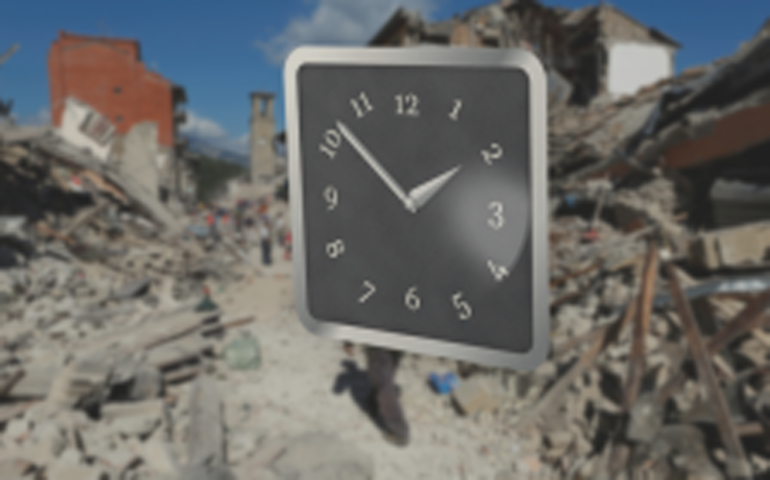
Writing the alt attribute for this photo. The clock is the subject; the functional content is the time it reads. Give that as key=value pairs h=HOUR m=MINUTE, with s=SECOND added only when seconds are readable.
h=1 m=52
